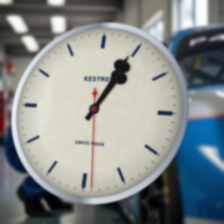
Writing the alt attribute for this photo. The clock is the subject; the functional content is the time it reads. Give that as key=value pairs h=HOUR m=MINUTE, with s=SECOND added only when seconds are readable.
h=1 m=4 s=29
